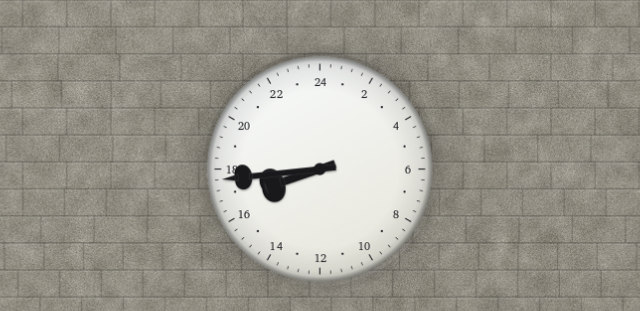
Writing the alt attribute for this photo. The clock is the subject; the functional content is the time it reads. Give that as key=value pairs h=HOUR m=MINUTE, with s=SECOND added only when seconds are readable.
h=16 m=44
